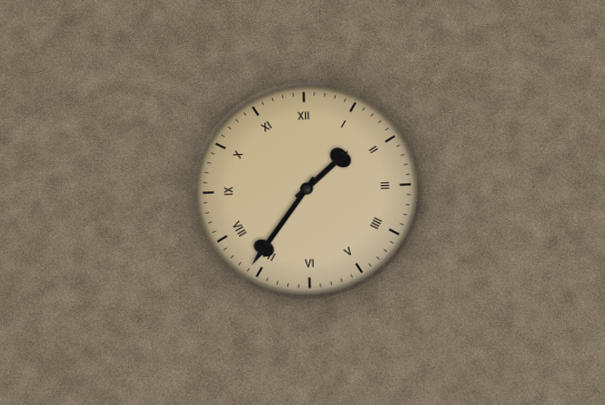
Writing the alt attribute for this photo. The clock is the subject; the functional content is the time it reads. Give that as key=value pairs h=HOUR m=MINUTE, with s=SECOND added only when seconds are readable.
h=1 m=36
